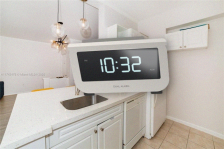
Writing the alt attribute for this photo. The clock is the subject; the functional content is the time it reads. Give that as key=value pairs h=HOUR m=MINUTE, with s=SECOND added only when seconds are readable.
h=10 m=32
